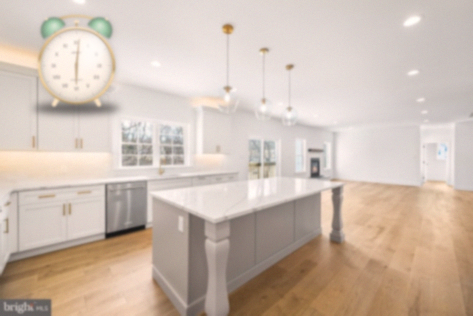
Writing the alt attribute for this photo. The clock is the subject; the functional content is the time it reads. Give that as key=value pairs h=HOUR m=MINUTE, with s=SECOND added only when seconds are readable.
h=6 m=1
